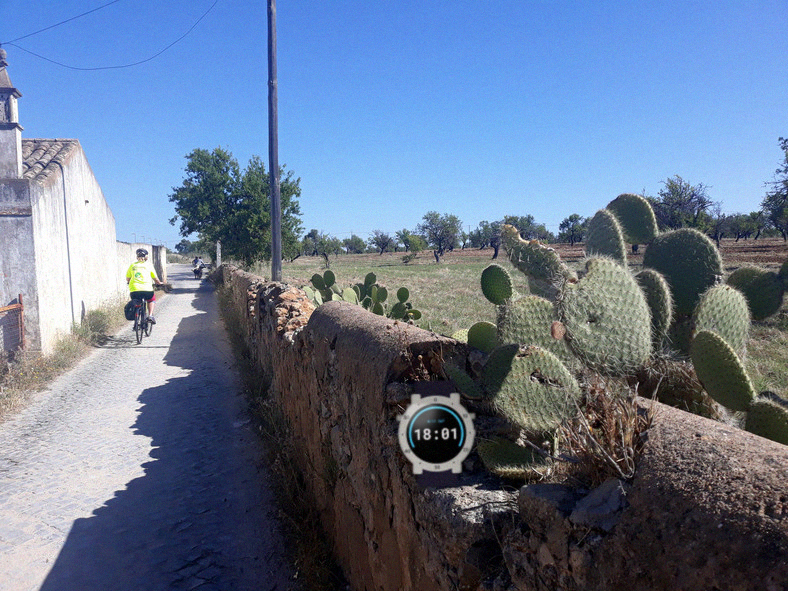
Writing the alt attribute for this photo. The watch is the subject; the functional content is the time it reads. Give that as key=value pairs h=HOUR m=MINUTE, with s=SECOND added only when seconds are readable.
h=18 m=1
